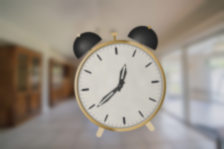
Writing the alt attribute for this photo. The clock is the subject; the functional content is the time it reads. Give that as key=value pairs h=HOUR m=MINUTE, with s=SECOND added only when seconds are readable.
h=12 m=39
